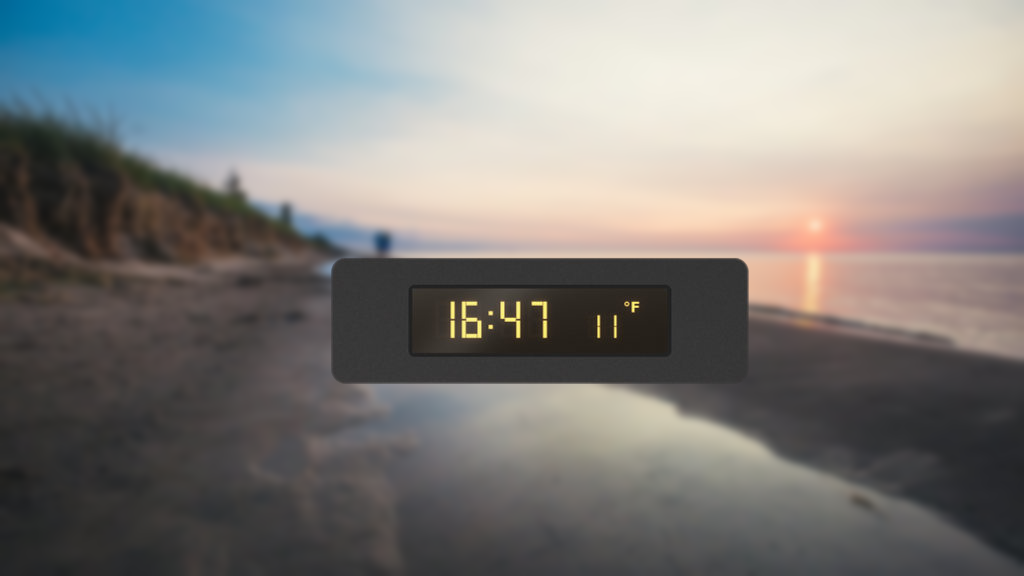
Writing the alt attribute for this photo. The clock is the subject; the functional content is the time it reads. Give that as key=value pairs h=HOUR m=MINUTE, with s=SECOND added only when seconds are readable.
h=16 m=47
